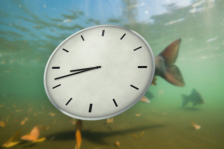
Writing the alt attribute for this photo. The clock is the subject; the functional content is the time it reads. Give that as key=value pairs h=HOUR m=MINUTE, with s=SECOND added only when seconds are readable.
h=8 m=42
